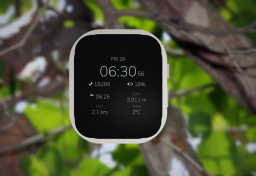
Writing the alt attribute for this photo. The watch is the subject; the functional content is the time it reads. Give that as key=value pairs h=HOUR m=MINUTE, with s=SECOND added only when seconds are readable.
h=6 m=30
